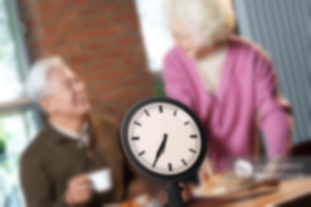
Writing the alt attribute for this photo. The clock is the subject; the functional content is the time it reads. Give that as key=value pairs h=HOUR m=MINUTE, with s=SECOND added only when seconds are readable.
h=6 m=35
